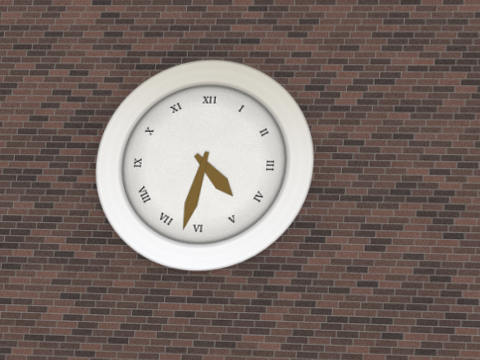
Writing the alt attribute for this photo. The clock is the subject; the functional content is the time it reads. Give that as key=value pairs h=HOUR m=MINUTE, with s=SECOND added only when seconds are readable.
h=4 m=32
